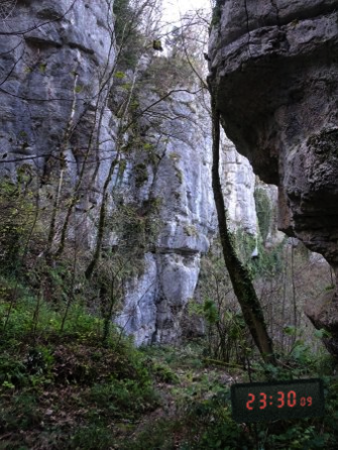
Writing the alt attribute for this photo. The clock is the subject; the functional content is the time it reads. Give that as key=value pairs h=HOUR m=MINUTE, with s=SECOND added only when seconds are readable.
h=23 m=30 s=9
